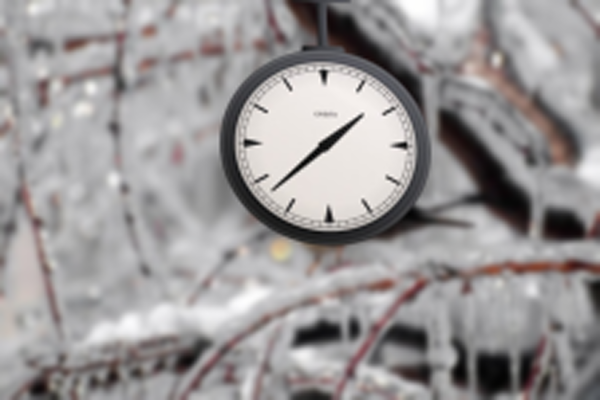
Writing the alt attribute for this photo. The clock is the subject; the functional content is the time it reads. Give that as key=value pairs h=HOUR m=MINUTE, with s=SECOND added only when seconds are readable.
h=1 m=38
